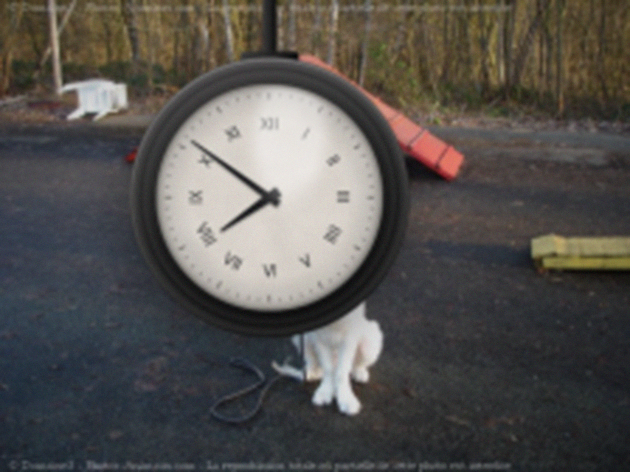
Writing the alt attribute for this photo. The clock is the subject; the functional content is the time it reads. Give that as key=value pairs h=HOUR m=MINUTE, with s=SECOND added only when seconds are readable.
h=7 m=51
